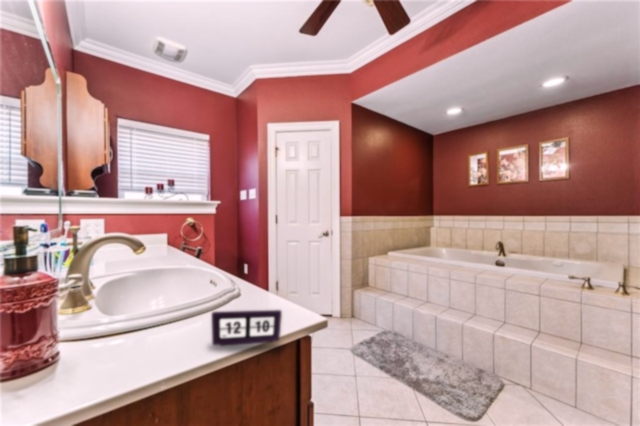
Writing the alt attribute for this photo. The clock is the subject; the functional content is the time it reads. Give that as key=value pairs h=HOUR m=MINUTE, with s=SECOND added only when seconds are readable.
h=12 m=10
